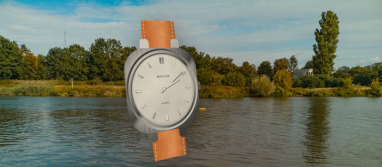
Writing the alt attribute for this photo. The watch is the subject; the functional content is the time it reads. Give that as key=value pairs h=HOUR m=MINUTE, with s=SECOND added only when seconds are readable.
h=2 m=9
